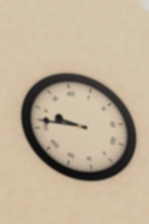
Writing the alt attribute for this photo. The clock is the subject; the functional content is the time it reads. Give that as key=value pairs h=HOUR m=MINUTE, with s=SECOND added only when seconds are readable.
h=9 m=47
